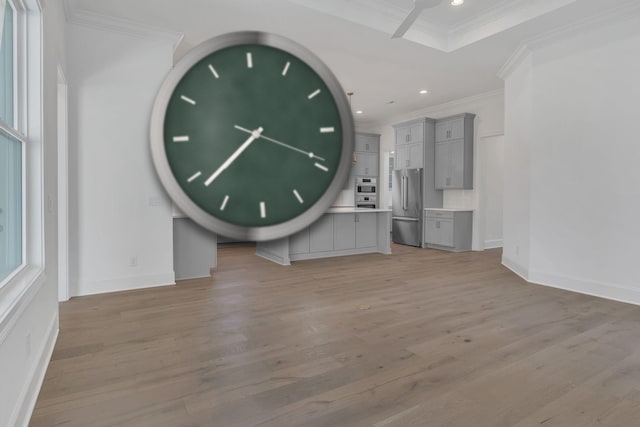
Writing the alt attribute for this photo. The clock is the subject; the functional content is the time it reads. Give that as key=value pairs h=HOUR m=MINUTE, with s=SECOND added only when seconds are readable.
h=7 m=38 s=19
